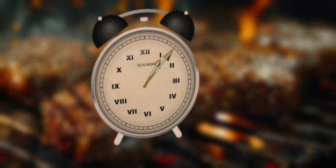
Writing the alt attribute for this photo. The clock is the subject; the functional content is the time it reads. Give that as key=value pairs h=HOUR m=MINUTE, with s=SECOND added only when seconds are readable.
h=1 m=7
